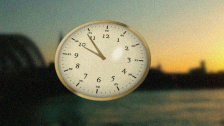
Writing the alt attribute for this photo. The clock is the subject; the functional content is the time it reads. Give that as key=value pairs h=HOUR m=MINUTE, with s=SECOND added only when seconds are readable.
h=9 m=54
